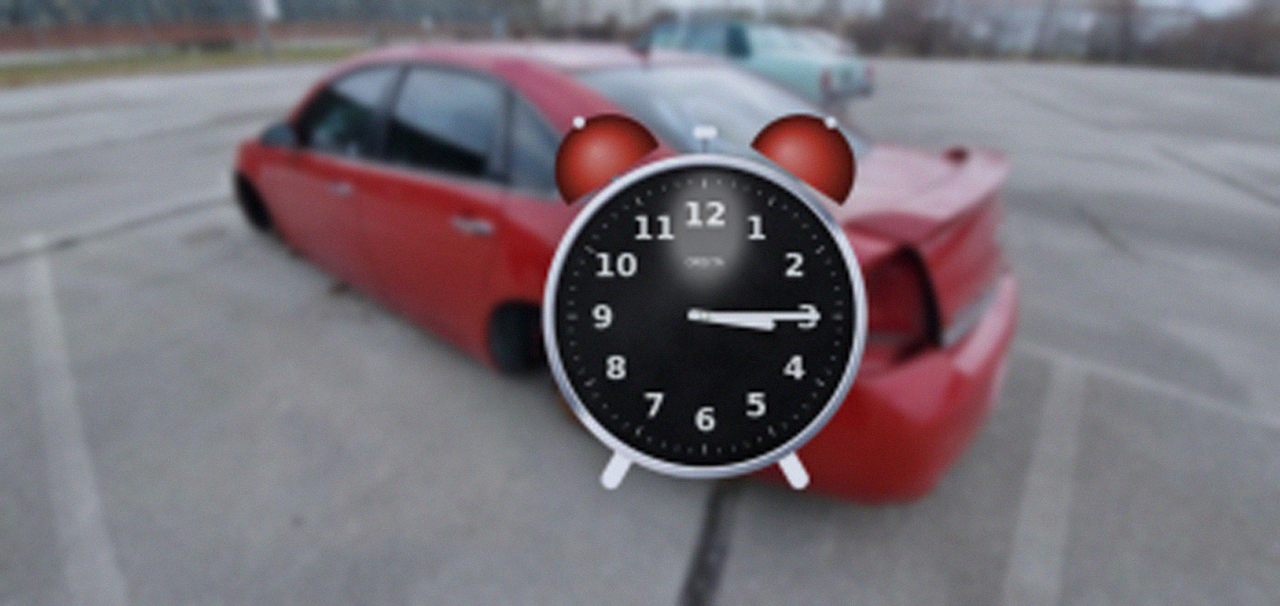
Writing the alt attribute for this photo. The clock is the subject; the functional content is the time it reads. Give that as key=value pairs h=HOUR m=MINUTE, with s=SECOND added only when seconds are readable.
h=3 m=15
